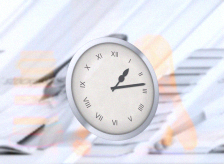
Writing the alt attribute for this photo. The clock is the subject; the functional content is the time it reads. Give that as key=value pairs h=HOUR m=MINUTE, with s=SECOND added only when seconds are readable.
h=1 m=13
